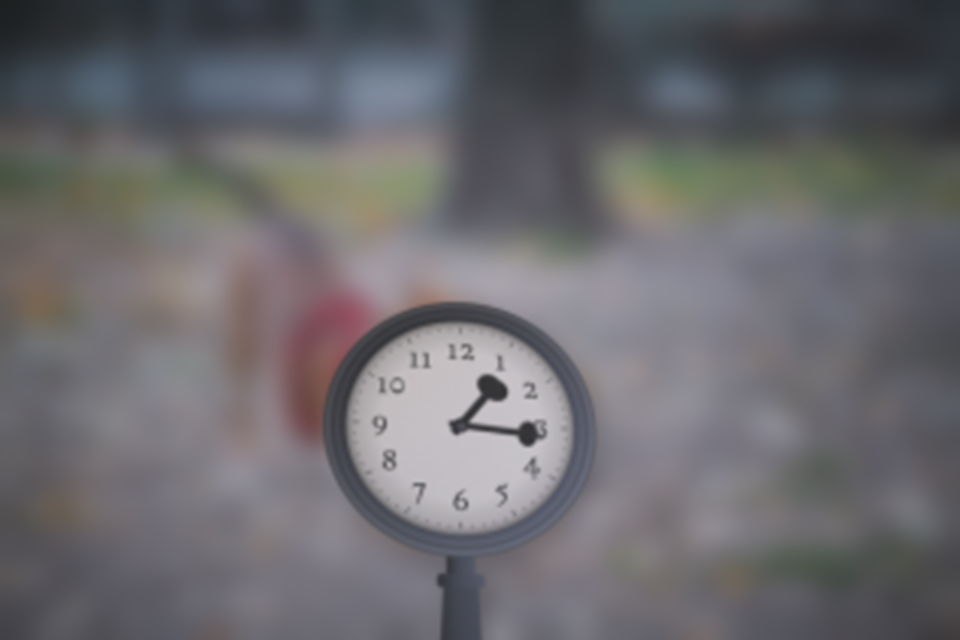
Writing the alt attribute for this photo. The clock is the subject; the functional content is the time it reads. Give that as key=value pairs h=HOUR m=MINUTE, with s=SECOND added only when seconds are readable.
h=1 m=16
